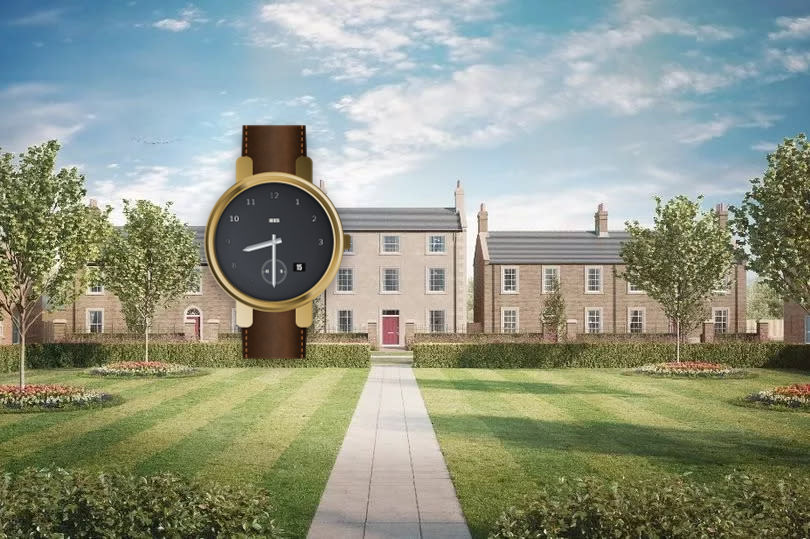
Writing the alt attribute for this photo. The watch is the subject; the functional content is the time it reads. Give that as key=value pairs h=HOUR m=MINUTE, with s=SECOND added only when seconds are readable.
h=8 m=30
